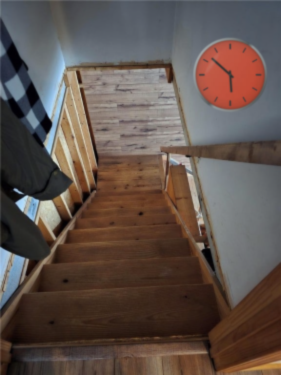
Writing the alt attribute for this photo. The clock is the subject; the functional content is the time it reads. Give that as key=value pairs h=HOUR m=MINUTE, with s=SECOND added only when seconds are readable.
h=5 m=52
